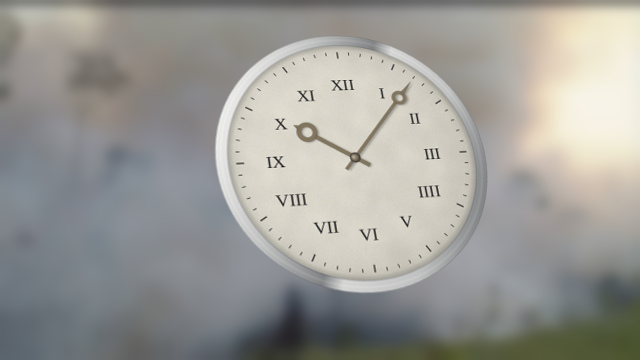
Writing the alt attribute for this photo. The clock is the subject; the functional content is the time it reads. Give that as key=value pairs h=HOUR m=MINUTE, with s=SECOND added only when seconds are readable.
h=10 m=7
